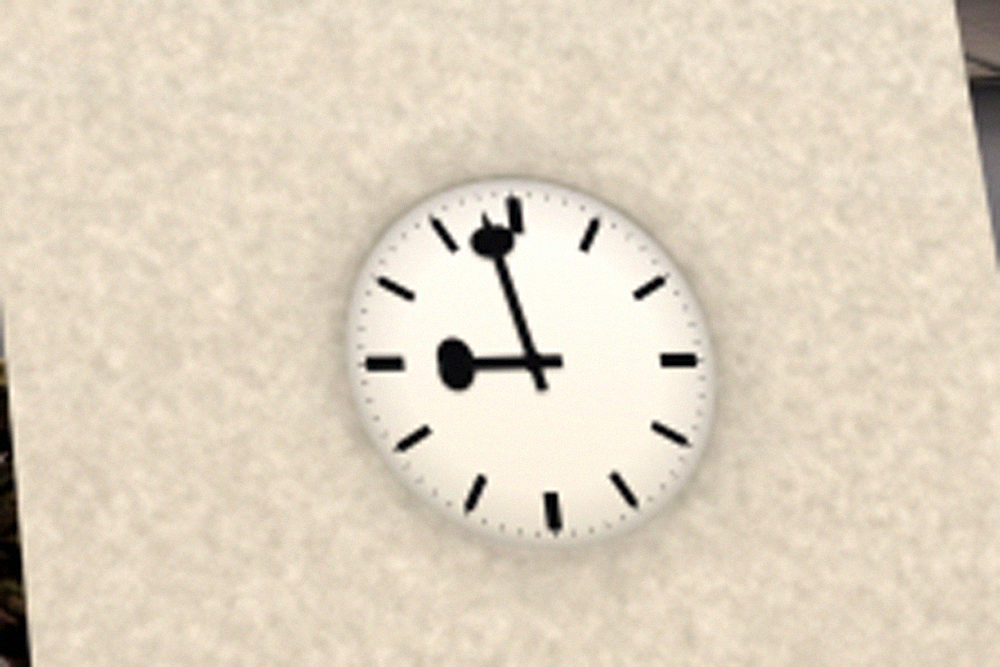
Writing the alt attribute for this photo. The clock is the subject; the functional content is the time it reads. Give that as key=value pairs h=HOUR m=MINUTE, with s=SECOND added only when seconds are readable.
h=8 m=58
